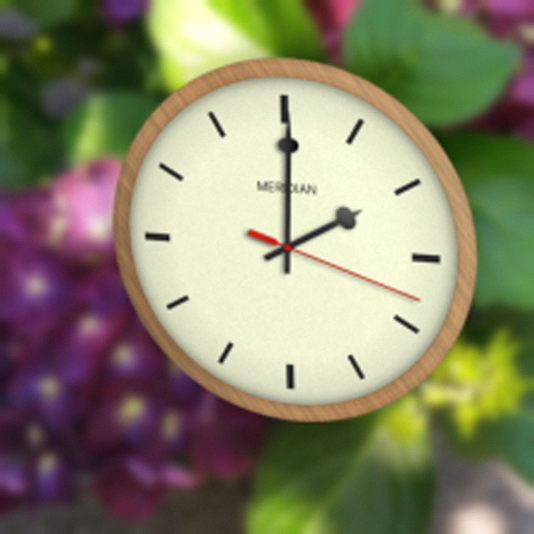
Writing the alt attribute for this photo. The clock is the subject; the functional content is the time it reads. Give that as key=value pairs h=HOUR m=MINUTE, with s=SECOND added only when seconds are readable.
h=2 m=0 s=18
